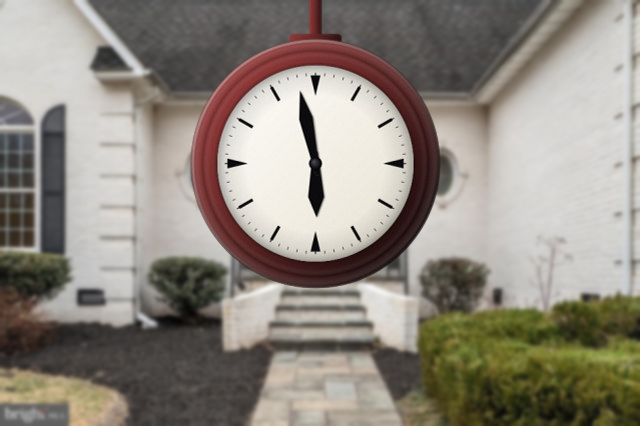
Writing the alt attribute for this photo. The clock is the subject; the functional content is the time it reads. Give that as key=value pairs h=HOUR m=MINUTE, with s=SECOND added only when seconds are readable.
h=5 m=58
